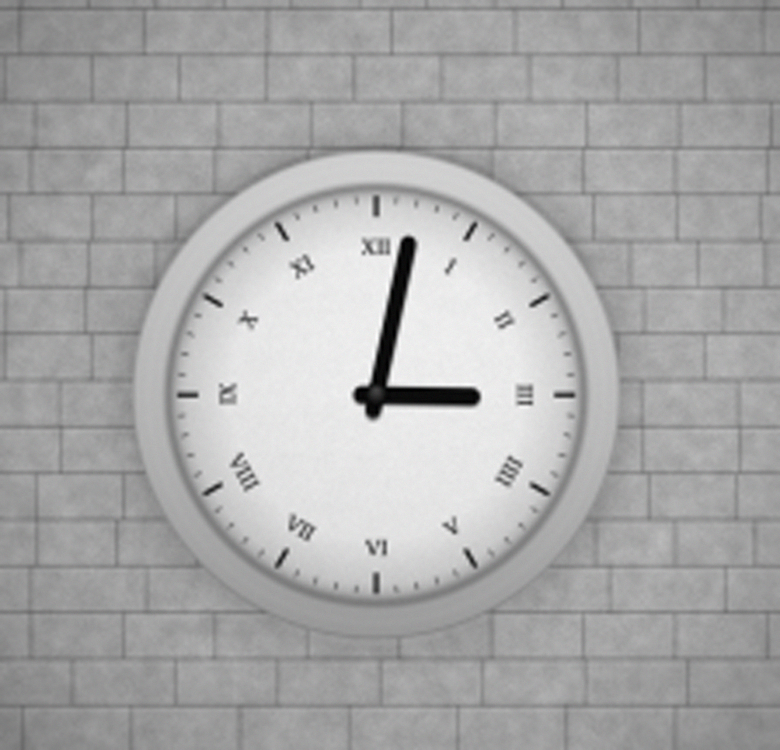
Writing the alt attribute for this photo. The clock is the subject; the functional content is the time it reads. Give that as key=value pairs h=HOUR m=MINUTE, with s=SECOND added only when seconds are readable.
h=3 m=2
